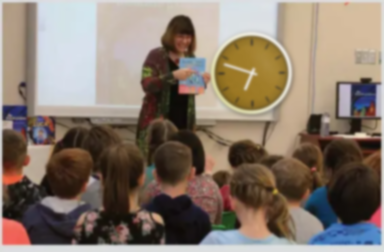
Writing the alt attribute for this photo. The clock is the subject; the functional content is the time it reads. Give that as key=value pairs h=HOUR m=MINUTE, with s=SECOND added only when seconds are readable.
h=6 m=48
